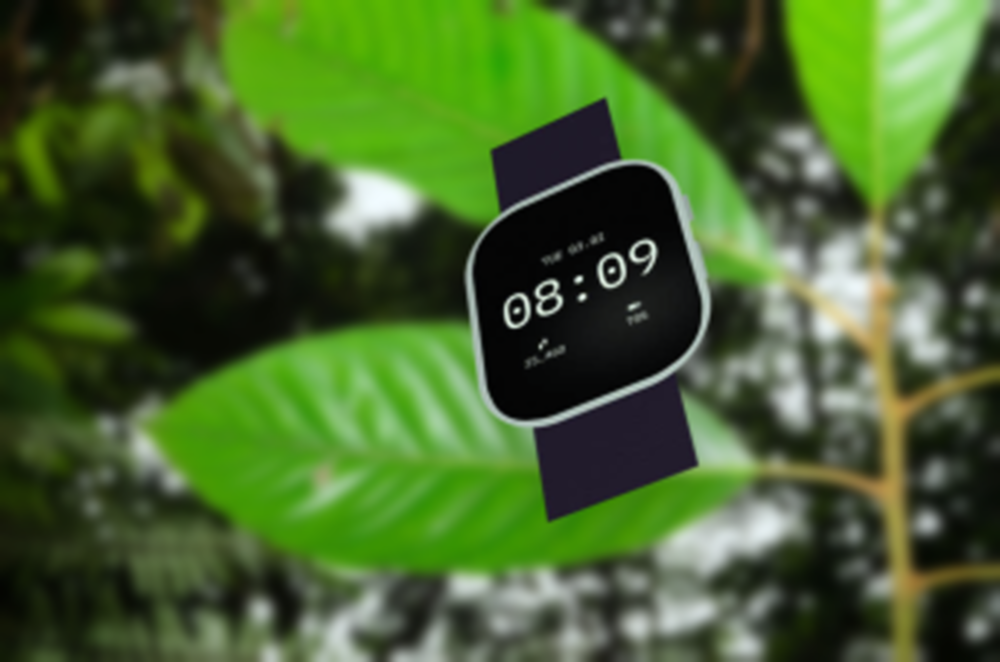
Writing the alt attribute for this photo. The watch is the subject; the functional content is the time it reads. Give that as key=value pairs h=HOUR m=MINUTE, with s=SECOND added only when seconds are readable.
h=8 m=9
